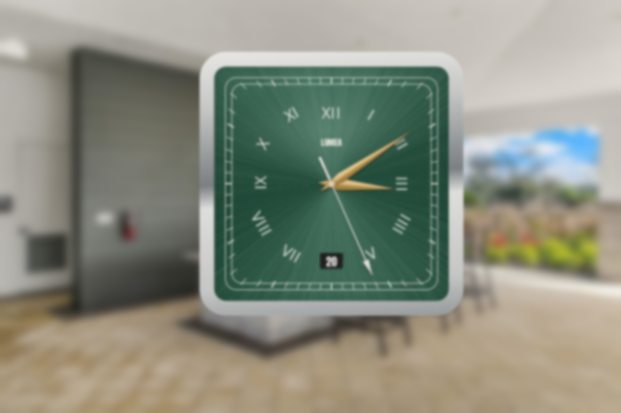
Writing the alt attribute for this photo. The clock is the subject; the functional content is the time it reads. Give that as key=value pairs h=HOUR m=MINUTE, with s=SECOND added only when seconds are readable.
h=3 m=9 s=26
